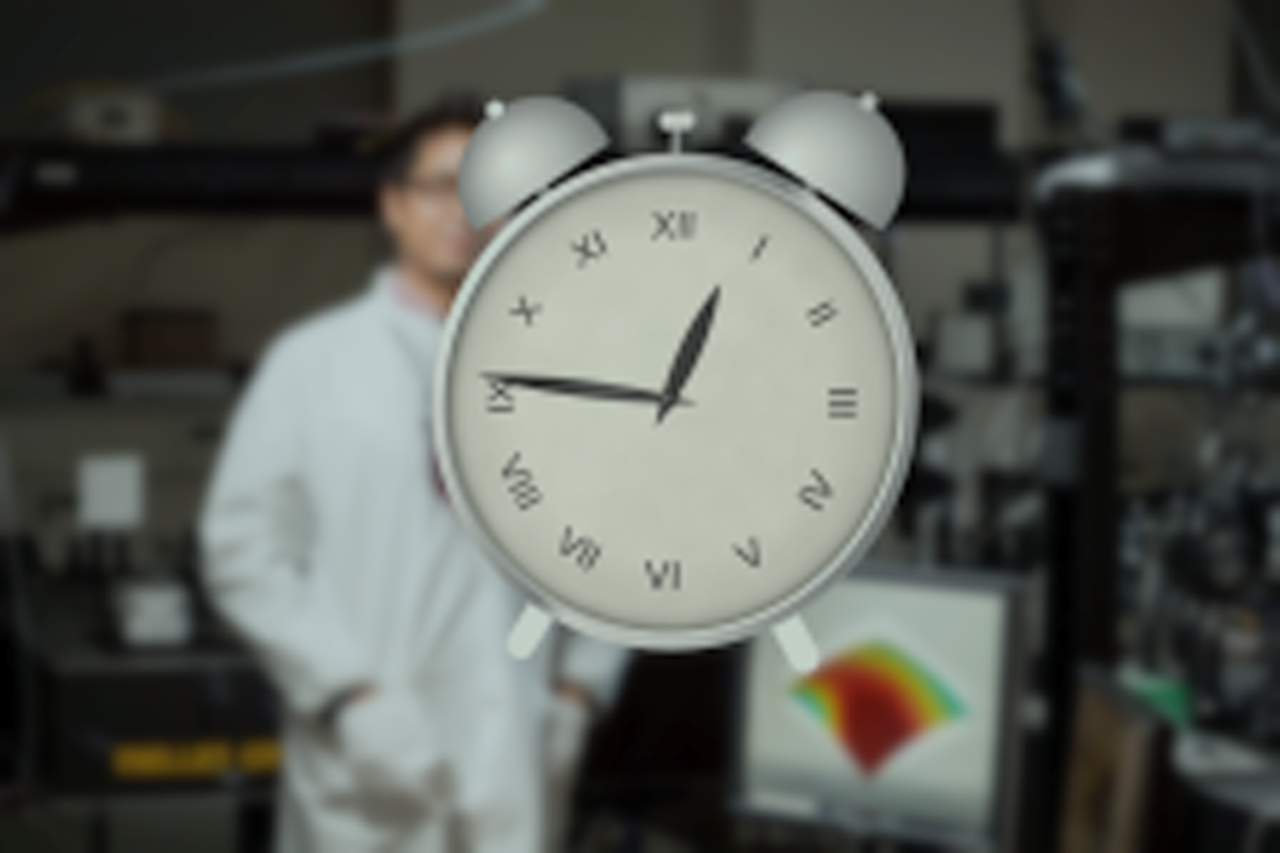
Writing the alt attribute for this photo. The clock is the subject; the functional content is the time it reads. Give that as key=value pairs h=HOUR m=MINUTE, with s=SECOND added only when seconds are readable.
h=12 m=46
